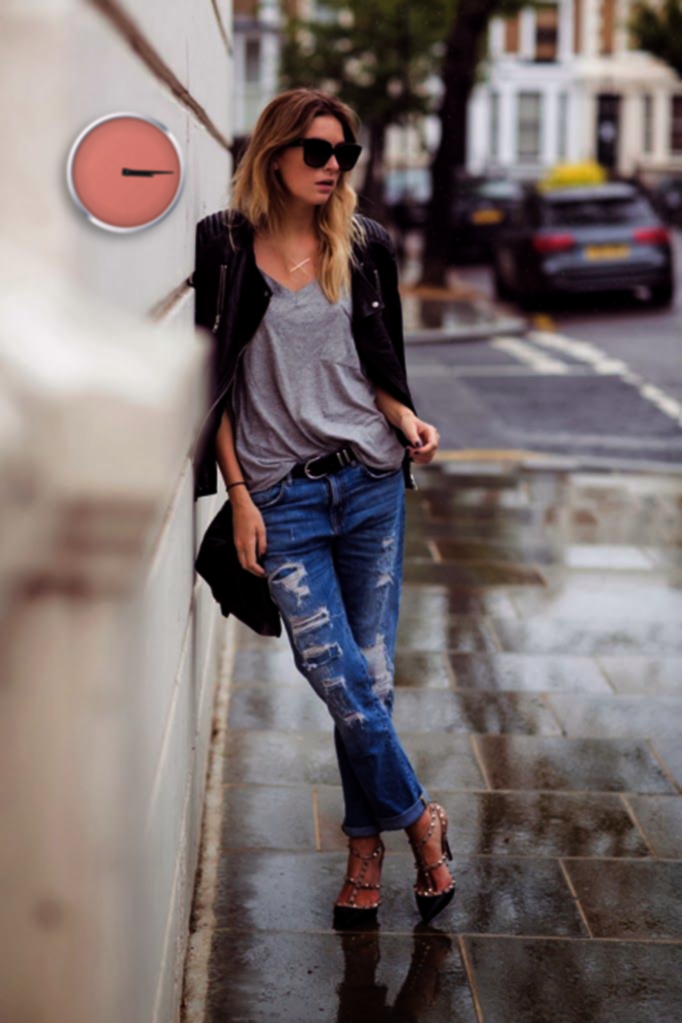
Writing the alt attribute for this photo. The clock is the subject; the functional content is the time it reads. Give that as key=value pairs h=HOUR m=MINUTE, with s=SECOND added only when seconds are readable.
h=3 m=15
